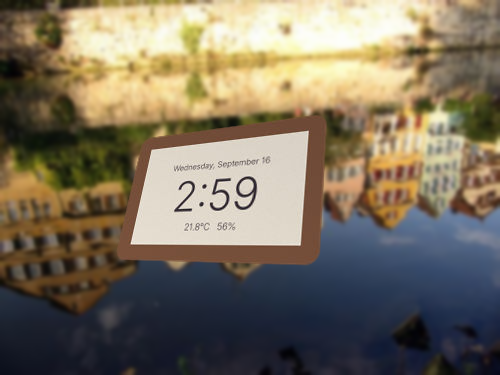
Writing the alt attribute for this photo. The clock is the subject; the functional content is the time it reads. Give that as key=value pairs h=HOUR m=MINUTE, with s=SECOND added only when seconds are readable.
h=2 m=59
